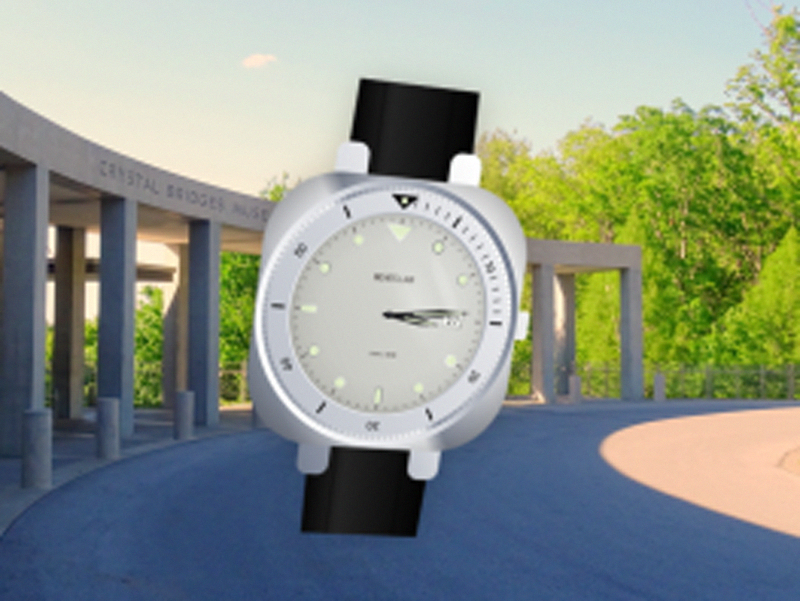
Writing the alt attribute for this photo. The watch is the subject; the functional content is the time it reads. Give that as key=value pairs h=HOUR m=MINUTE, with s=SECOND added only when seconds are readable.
h=3 m=14
